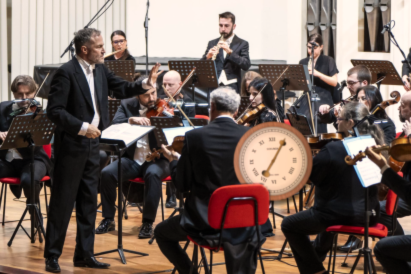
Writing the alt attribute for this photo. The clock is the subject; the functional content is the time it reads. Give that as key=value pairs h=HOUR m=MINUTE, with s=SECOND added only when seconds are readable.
h=7 m=5
